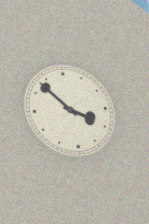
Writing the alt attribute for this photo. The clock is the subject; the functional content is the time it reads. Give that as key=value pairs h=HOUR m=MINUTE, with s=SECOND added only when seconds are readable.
h=3 m=53
